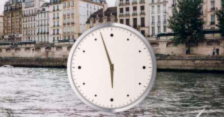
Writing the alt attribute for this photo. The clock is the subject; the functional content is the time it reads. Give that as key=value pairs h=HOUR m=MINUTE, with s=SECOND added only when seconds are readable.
h=5 m=57
